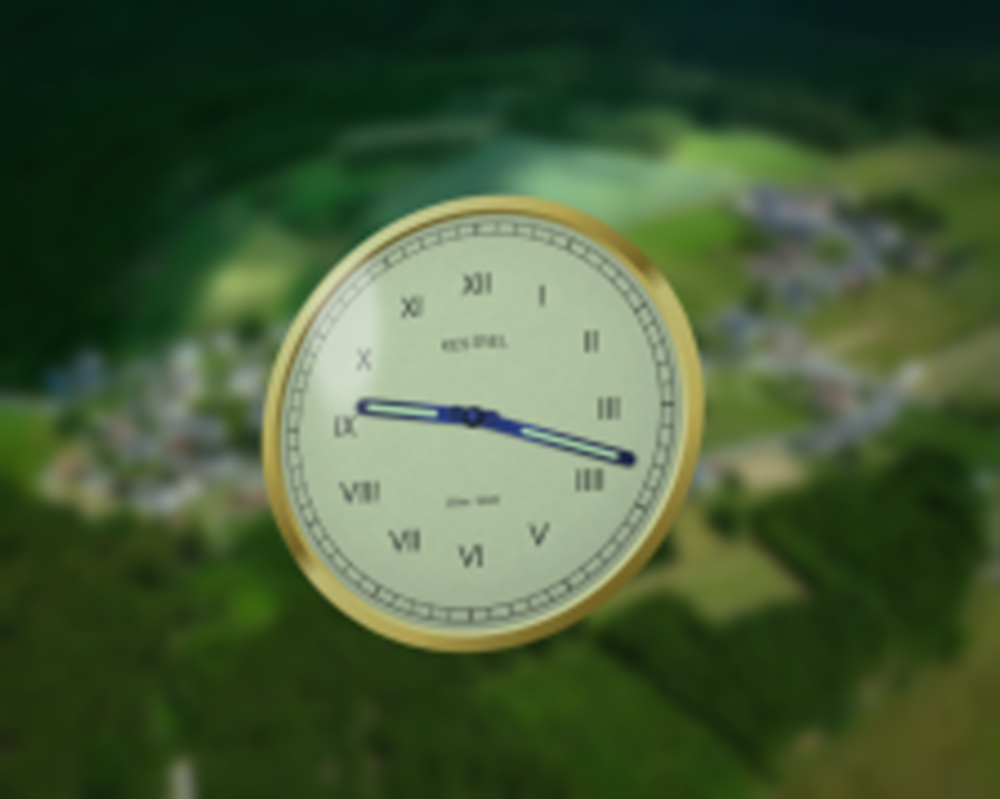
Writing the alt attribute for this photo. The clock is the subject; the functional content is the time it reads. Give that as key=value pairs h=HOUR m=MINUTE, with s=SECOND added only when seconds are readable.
h=9 m=18
